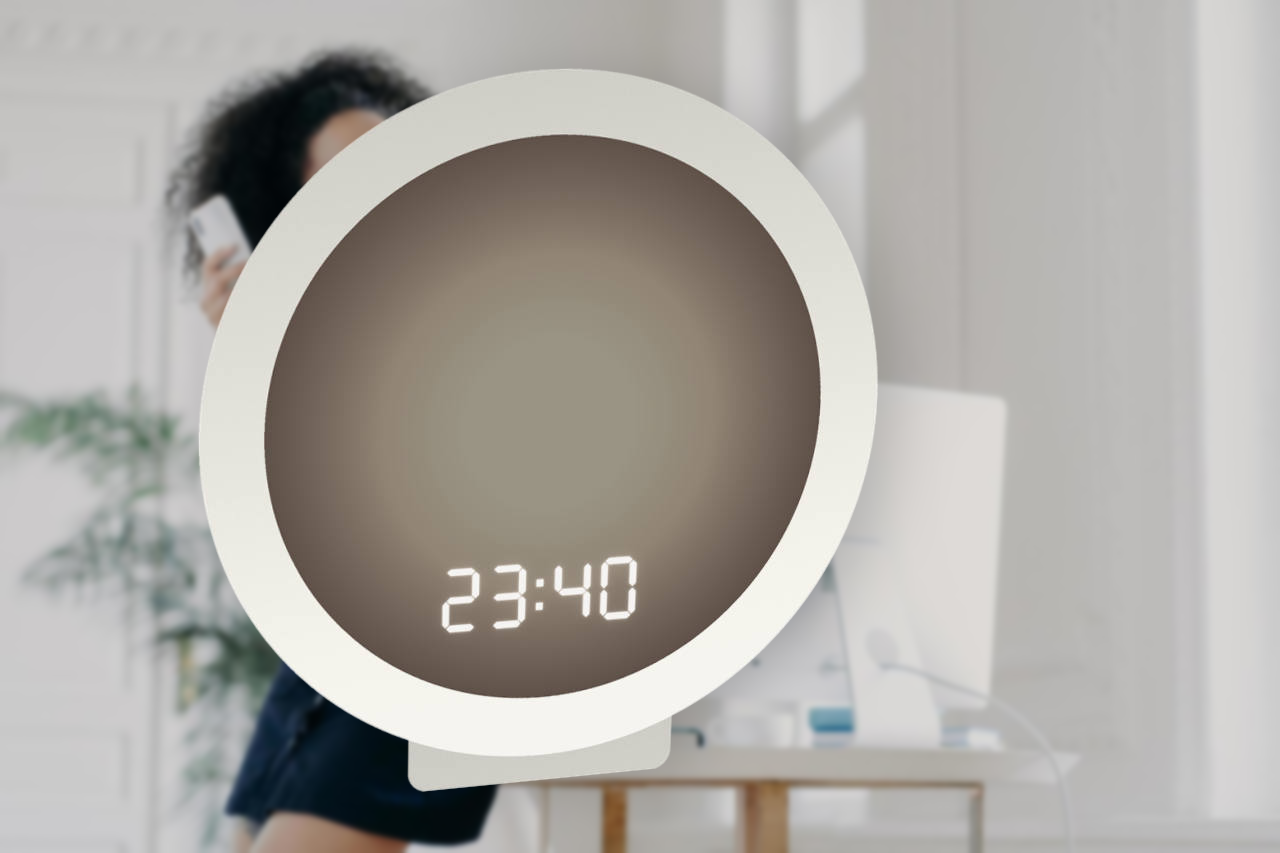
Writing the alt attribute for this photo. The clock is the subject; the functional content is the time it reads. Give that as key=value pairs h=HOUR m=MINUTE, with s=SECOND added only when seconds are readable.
h=23 m=40
